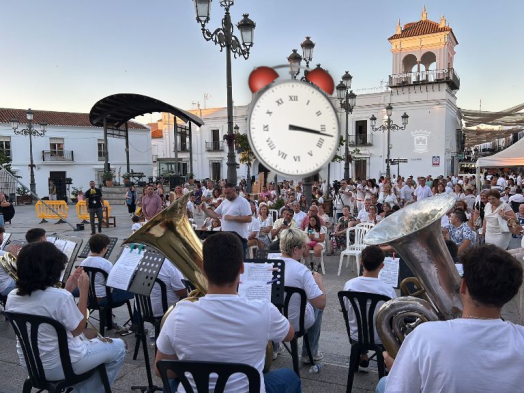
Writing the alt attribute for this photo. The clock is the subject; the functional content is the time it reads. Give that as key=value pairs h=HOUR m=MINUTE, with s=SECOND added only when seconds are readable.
h=3 m=17
